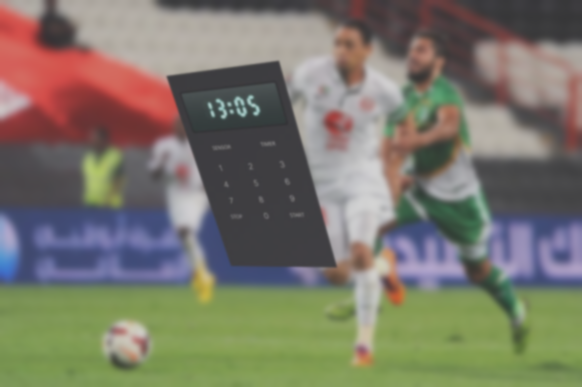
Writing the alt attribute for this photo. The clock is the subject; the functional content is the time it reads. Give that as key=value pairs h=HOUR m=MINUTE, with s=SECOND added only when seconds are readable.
h=13 m=5
